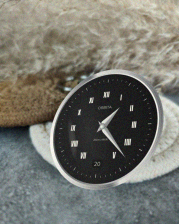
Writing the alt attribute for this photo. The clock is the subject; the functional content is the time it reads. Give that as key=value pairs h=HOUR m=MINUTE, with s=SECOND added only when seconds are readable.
h=1 m=23
